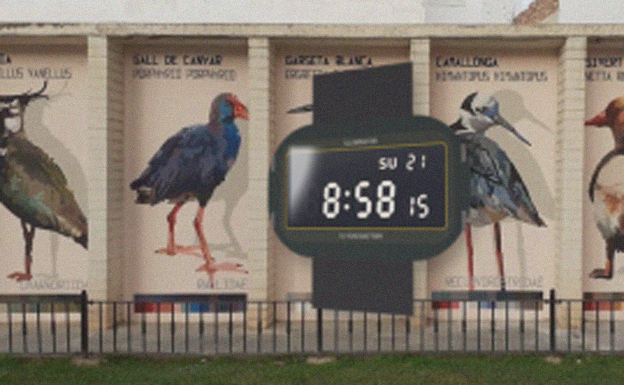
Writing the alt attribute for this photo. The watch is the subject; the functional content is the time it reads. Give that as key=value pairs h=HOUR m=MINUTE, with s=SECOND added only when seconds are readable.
h=8 m=58 s=15
